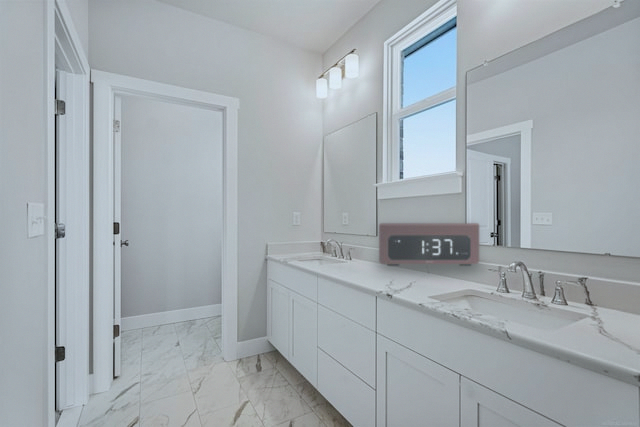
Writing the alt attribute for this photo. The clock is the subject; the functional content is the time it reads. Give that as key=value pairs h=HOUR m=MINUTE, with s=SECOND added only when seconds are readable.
h=1 m=37
